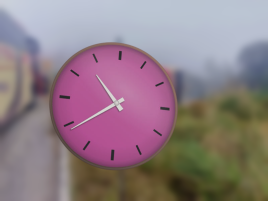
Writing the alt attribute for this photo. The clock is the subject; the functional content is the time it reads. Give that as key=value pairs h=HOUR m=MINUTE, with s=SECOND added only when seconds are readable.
h=10 m=39
